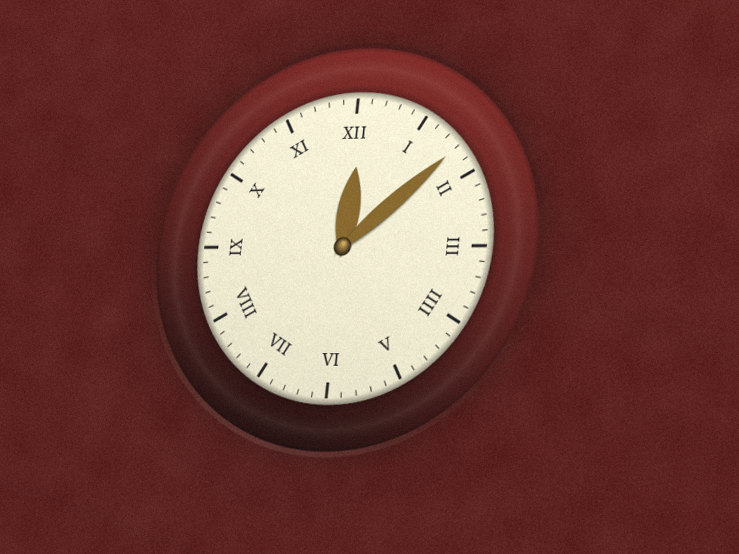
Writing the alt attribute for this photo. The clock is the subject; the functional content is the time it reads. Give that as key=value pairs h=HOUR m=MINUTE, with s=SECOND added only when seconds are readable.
h=12 m=8
